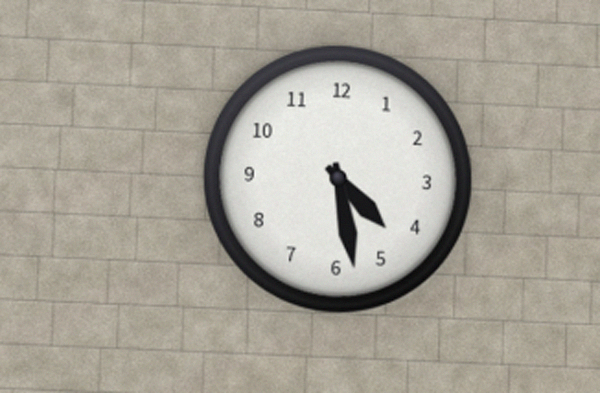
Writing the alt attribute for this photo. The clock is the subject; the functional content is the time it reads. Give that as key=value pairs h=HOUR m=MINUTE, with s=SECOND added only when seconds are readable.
h=4 m=28
